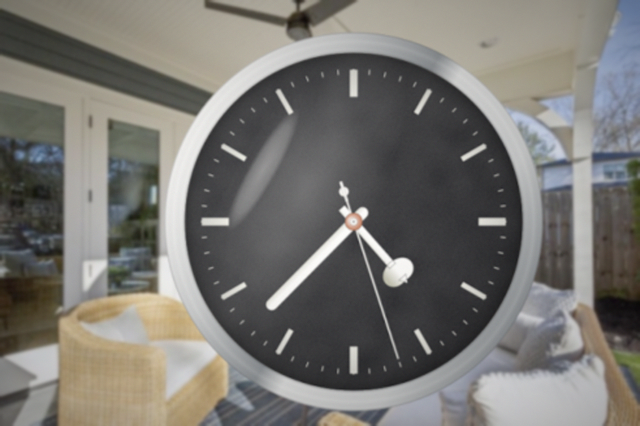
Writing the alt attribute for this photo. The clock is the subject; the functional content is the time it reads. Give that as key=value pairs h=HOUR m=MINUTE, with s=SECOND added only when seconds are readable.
h=4 m=37 s=27
